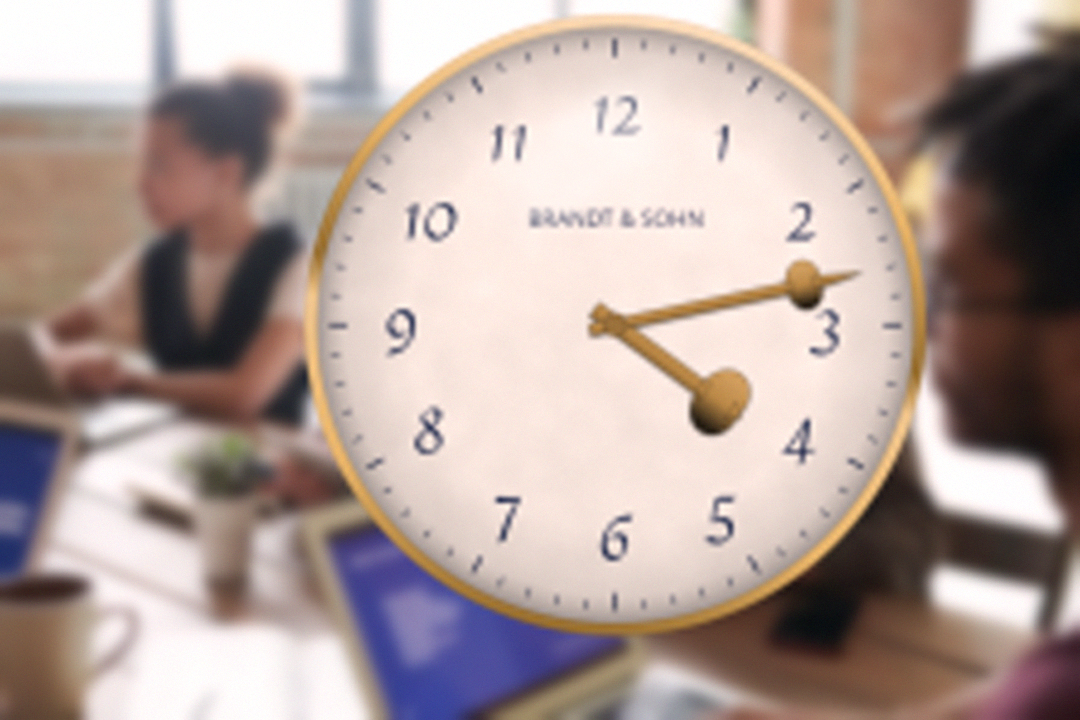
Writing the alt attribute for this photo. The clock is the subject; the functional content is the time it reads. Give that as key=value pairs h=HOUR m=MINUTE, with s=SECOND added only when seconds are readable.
h=4 m=13
